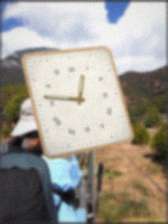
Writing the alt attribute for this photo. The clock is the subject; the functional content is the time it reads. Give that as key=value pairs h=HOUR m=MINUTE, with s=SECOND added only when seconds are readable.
h=12 m=47
